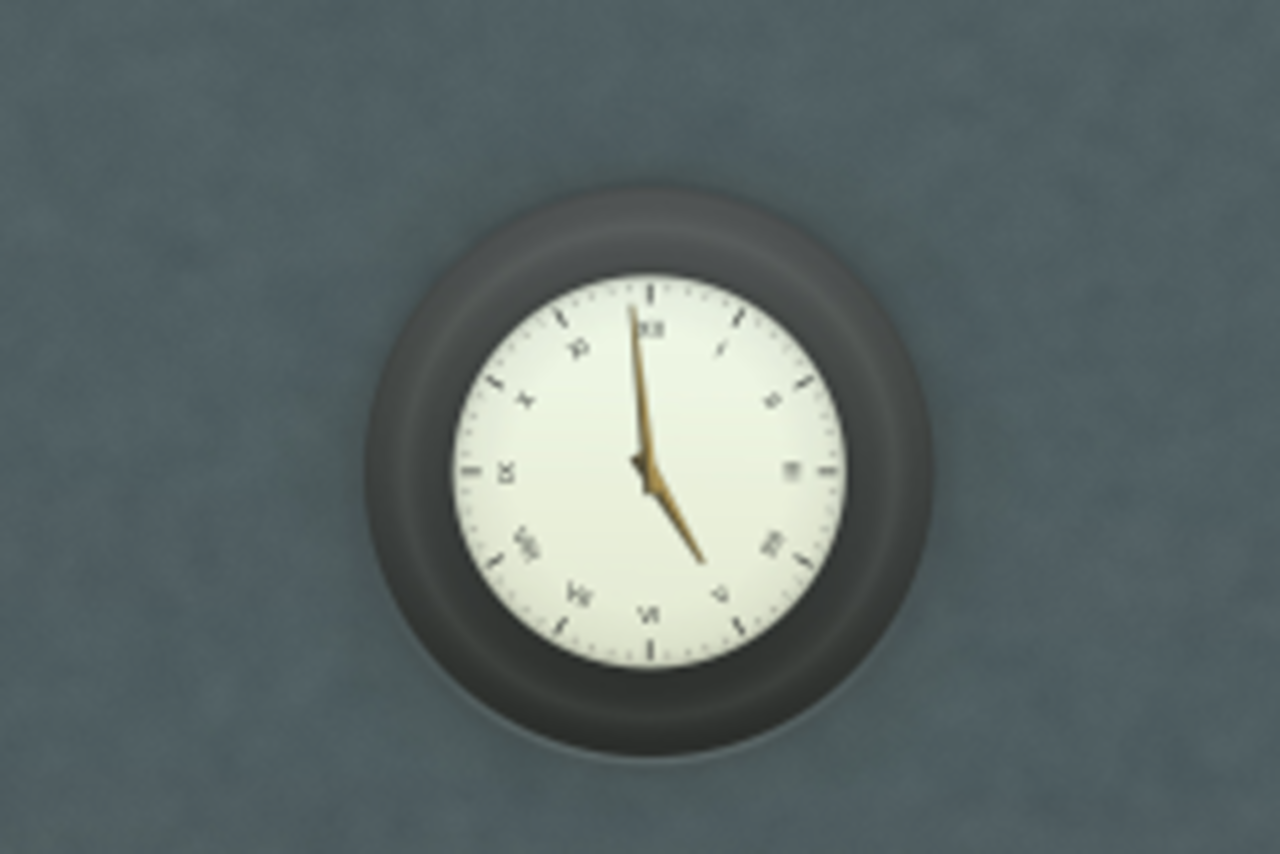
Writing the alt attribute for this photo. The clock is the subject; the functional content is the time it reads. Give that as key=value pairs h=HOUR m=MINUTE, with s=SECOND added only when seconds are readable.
h=4 m=59
